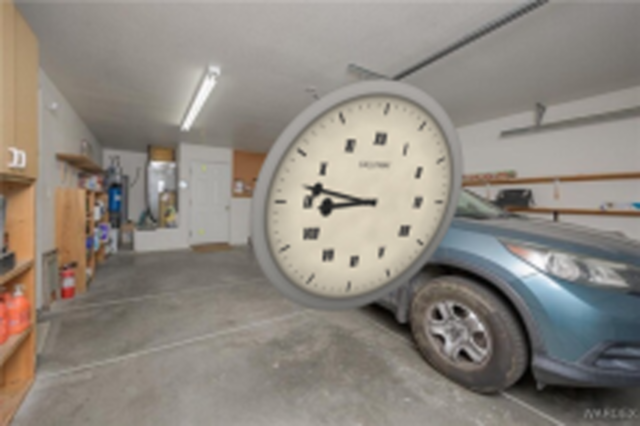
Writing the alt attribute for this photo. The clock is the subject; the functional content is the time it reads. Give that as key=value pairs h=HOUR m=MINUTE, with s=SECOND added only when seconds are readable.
h=8 m=47
